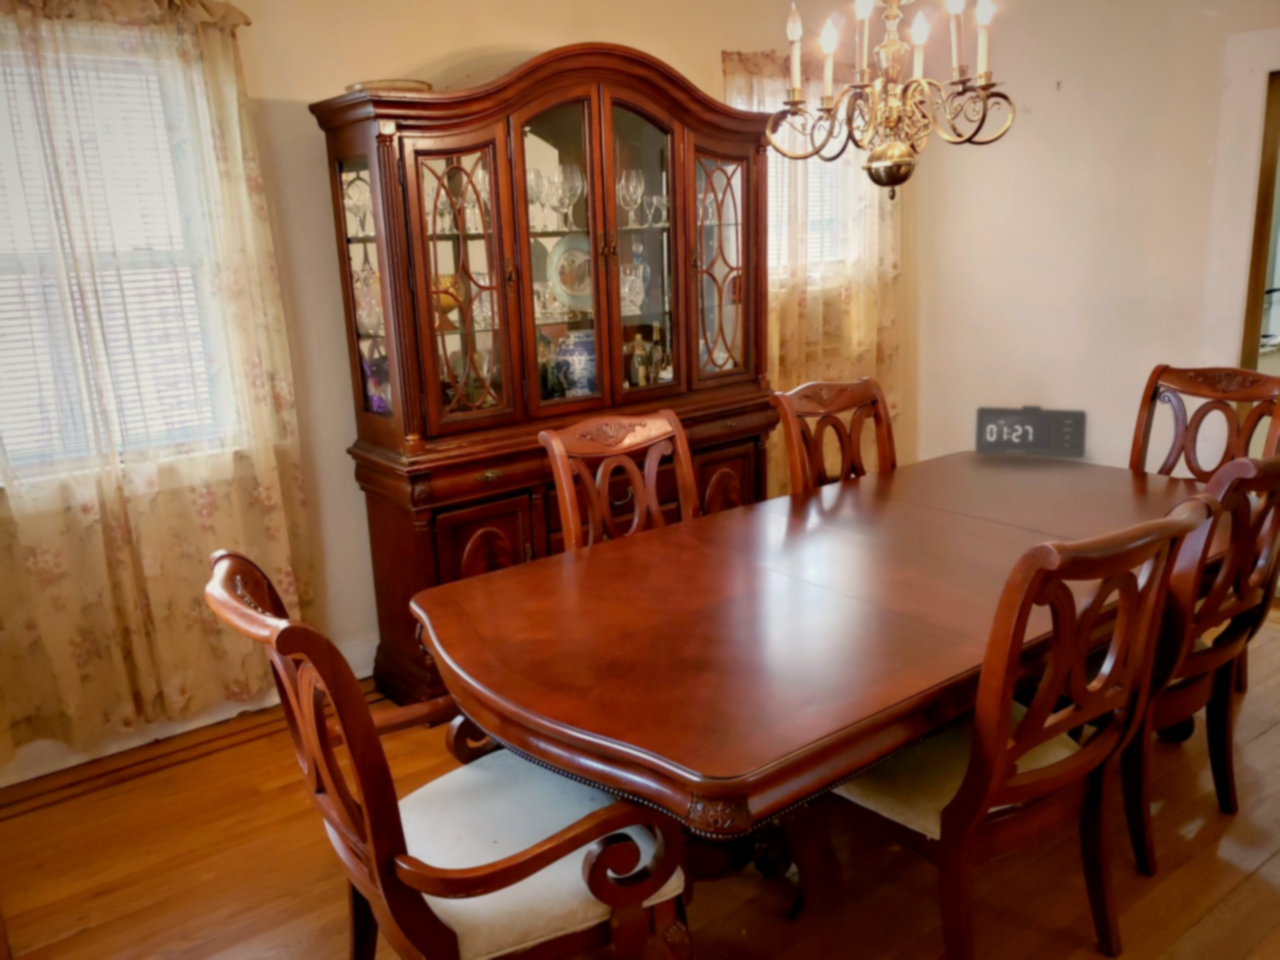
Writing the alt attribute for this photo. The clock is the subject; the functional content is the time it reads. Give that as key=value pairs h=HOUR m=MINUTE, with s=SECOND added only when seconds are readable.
h=1 m=27
